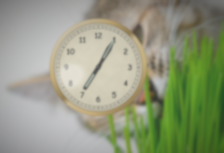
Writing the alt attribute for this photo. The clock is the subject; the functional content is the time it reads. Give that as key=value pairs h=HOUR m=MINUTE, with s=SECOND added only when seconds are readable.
h=7 m=5
